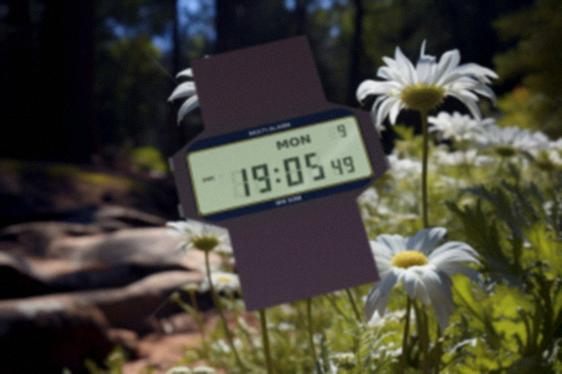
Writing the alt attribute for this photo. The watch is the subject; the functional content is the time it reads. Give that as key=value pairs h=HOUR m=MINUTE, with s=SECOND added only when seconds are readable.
h=19 m=5 s=49
